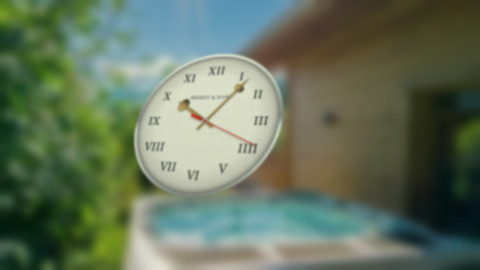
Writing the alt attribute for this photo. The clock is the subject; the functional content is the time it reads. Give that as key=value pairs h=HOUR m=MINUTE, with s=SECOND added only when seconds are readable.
h=10 m=6 s=19
